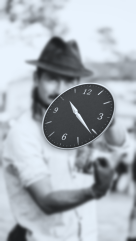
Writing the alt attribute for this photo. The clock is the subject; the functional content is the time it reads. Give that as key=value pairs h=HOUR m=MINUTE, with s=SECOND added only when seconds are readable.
h=10 m=21
